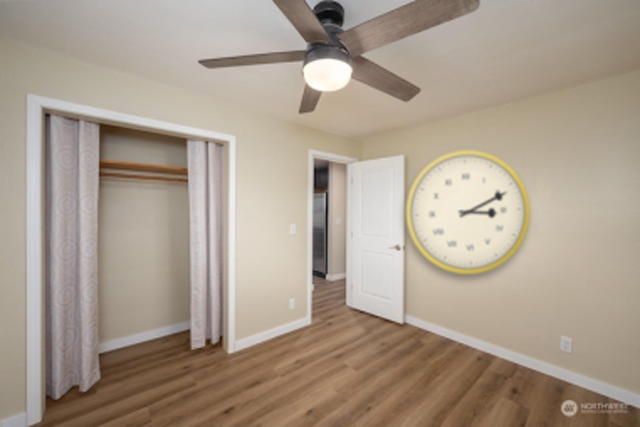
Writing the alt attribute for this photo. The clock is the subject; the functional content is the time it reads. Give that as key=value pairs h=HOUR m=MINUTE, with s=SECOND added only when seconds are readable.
h=3 m=11
